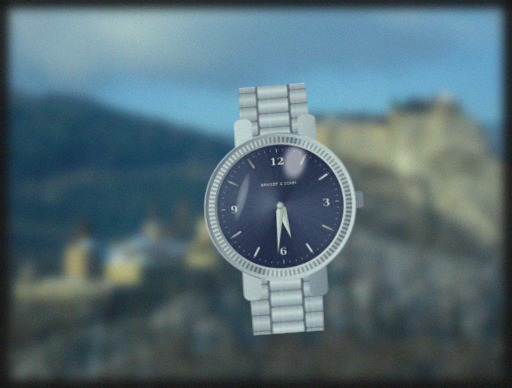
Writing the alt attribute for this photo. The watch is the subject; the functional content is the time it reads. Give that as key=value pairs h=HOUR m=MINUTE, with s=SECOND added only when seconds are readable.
h=5 m=31
